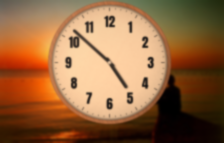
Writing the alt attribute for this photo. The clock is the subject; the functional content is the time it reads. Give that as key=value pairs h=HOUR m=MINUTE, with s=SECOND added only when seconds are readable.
h=4 m=52
